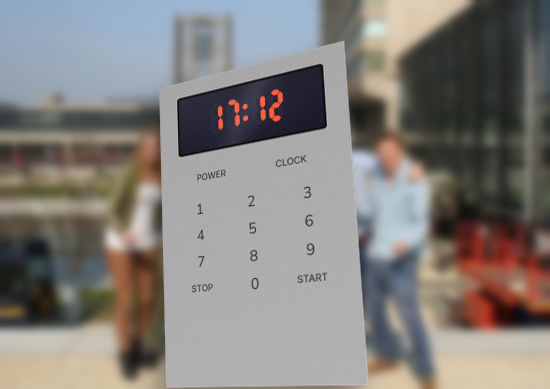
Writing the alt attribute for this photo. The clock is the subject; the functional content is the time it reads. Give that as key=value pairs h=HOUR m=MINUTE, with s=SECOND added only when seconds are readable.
h=17 m=12
